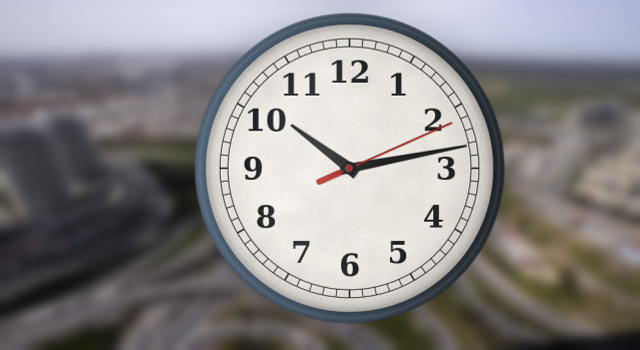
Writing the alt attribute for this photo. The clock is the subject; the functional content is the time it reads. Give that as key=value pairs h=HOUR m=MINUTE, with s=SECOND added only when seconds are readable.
h=10 m=13 s=11
